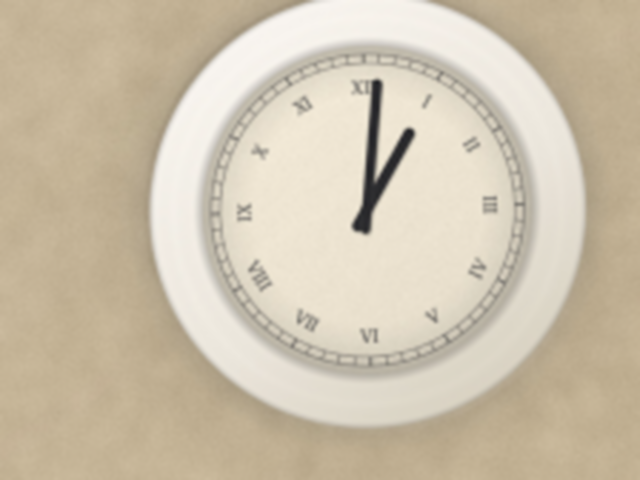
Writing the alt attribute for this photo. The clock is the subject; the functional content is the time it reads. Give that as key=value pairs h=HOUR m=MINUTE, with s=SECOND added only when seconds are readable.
h=1 m=1
